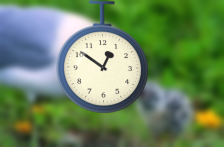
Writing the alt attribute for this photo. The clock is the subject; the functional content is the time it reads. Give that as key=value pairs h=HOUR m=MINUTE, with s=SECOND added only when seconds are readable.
h=12 m=51
